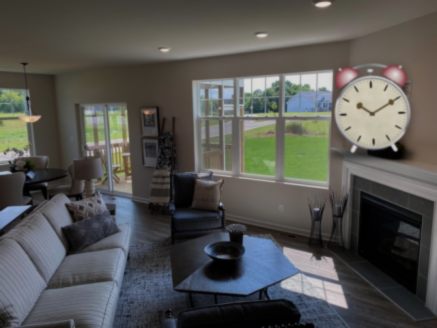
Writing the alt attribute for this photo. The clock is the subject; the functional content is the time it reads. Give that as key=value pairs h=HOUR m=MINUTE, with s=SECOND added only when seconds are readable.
h=10 m=10
